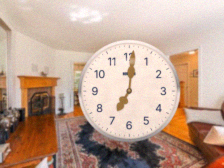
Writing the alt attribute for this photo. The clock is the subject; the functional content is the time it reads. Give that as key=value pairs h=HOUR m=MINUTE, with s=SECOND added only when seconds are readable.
h=7 m=1
